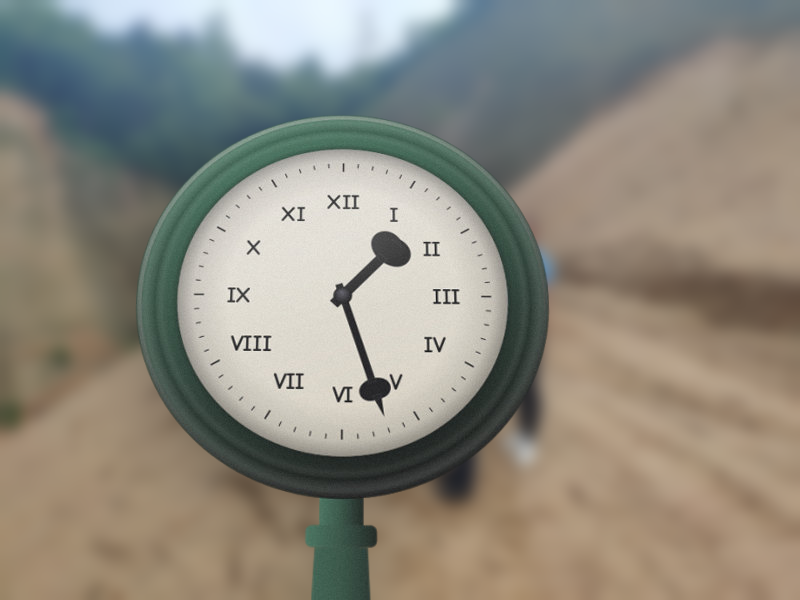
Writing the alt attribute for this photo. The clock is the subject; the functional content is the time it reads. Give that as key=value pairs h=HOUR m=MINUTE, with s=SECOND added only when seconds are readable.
h=1 m=27
